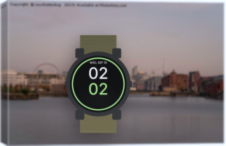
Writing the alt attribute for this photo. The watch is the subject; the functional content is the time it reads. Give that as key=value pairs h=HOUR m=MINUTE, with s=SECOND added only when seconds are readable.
h=2 m=2
